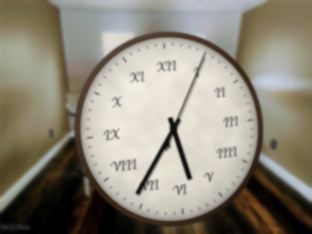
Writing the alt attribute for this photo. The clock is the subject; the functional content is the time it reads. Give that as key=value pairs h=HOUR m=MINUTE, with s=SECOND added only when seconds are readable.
h=5 m=36 s=5
